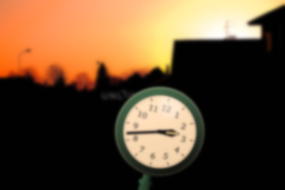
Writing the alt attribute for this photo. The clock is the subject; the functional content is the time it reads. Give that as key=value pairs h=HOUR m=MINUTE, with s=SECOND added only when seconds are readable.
h=2 m=42
